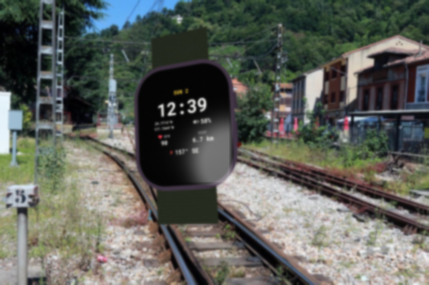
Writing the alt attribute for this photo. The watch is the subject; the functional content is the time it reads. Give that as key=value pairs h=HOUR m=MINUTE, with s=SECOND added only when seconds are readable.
h=12 m=39
